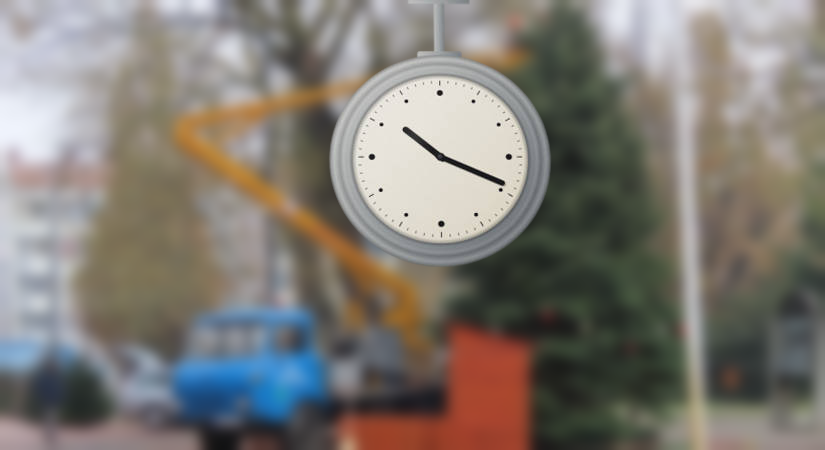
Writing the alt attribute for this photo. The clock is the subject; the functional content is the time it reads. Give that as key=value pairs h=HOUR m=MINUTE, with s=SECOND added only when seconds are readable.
h=10 m=19
